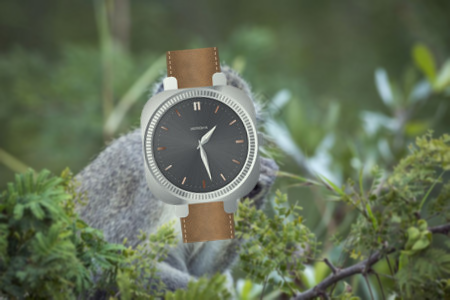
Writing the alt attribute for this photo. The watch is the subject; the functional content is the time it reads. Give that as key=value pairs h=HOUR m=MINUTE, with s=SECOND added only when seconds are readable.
h=1 m=28
